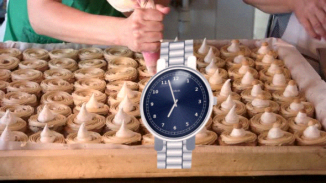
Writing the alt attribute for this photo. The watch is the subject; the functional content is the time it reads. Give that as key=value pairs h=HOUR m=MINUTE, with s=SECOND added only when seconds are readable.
h=6 m=57
